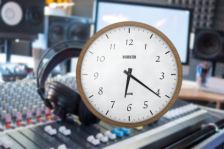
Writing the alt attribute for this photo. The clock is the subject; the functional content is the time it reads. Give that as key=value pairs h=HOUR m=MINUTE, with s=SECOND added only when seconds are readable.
h=6 m=21
